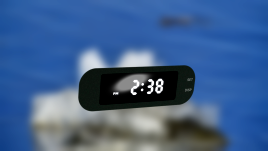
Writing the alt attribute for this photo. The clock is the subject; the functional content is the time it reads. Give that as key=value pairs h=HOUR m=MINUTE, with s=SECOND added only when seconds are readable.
h=2 m=38
